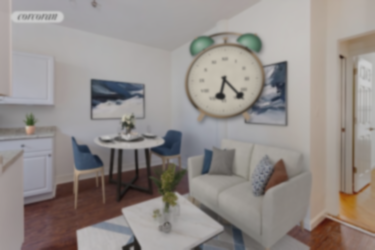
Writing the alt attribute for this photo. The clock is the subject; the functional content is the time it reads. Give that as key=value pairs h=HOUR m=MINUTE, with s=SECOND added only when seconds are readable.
h=6 m=23
